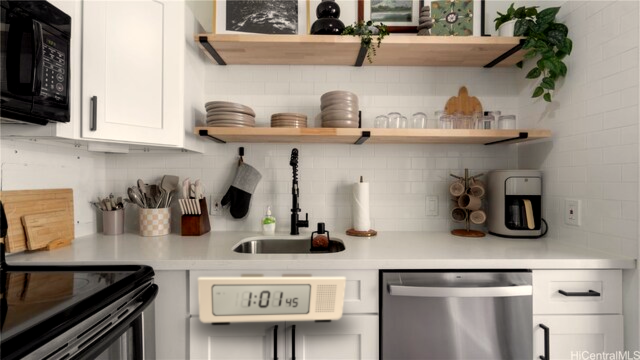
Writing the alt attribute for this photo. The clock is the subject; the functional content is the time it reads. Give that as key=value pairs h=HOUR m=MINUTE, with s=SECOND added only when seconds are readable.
h=1 m=1
